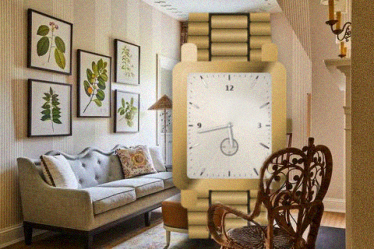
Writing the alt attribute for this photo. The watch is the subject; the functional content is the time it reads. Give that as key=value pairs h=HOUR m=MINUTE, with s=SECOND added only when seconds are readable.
h=5 m=43
